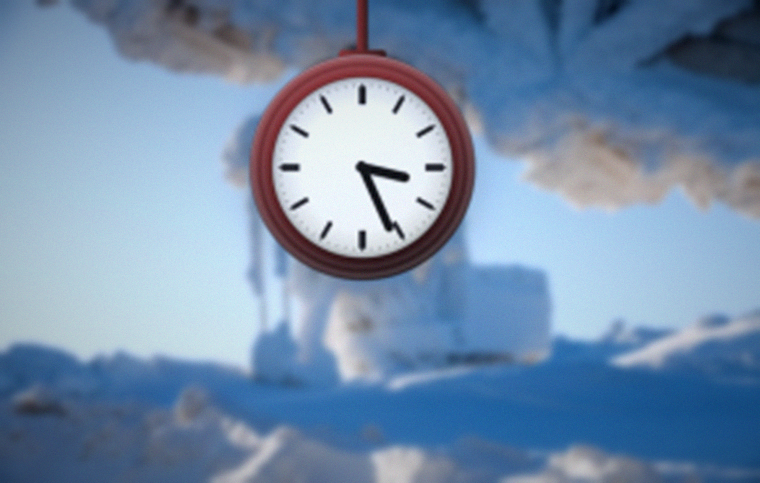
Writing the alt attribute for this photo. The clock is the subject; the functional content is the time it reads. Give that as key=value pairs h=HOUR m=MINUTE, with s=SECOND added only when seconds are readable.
h=3 m=26
